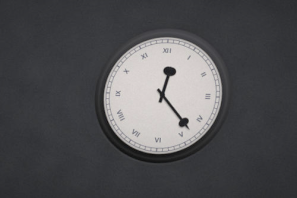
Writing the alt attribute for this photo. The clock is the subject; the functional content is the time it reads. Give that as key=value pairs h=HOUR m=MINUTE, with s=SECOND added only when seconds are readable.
h=12 m=23
